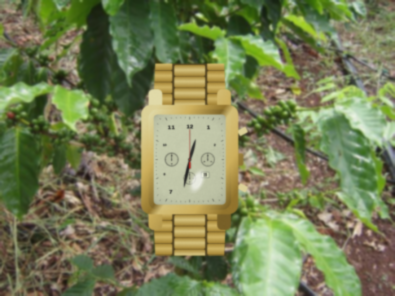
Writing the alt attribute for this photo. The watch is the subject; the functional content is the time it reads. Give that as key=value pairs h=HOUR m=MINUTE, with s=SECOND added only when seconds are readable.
h=12 m=32
